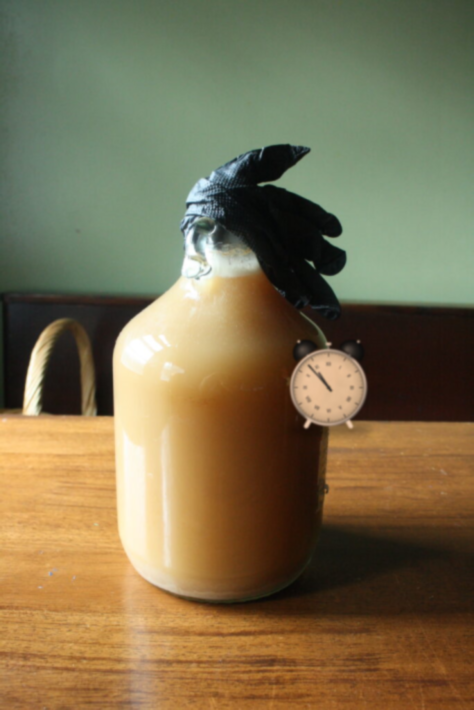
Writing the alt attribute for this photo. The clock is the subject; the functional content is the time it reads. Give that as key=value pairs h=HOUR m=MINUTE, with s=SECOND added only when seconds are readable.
h=10 m=53
